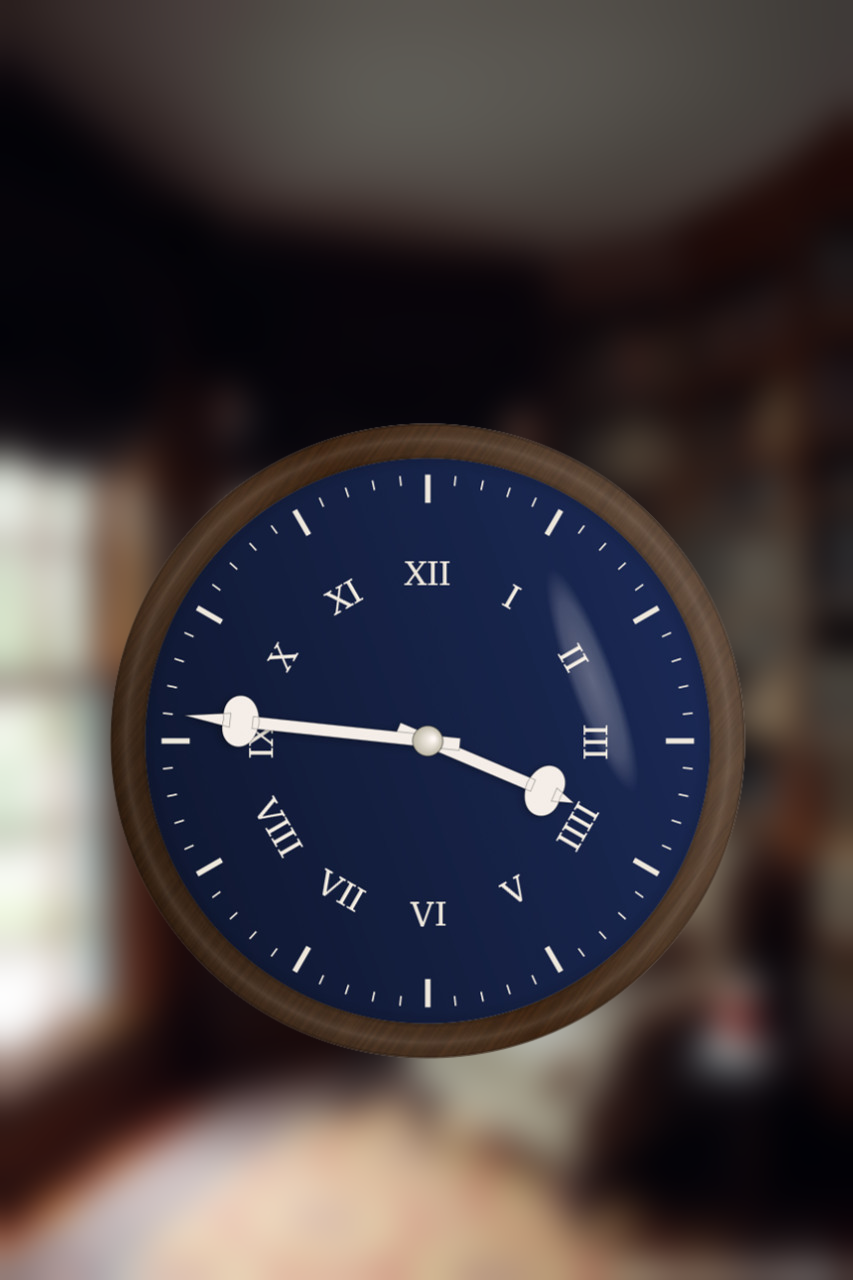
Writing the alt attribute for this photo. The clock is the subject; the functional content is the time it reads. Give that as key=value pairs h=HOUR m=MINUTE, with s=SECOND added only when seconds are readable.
h=3 m=46
